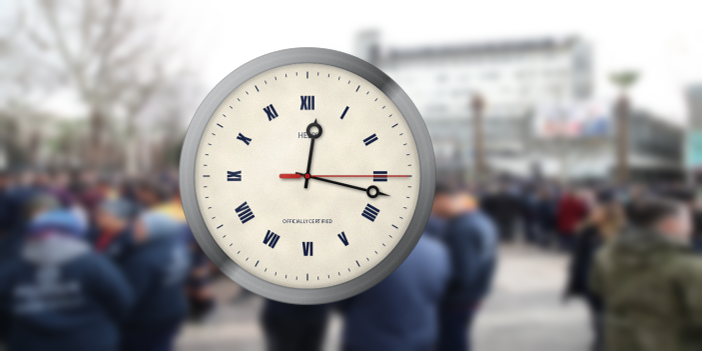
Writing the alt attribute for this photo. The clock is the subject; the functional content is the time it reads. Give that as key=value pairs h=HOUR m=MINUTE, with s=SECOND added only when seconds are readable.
h=12 m=17 s=15
